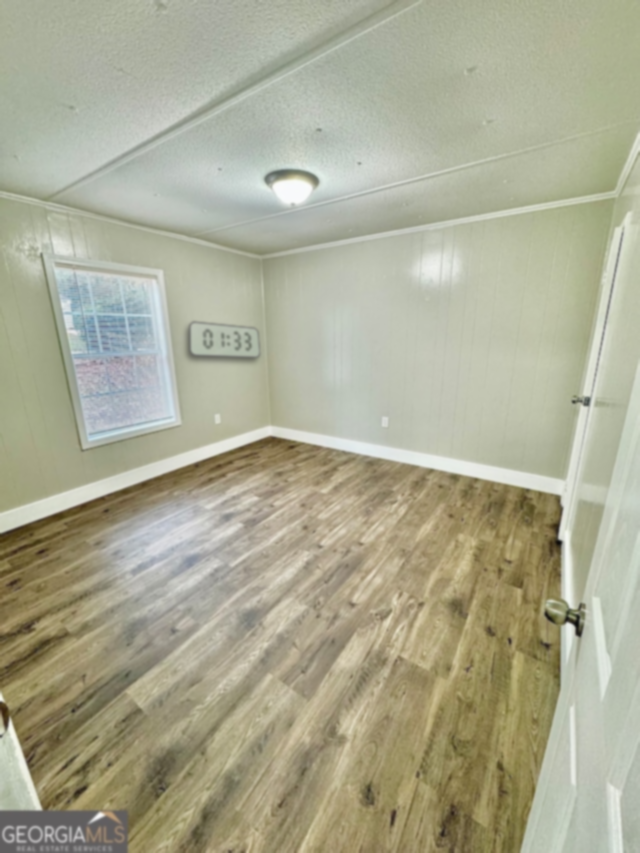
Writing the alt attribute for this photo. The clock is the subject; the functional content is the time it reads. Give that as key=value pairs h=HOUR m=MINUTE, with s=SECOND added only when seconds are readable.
h=1 m=33
